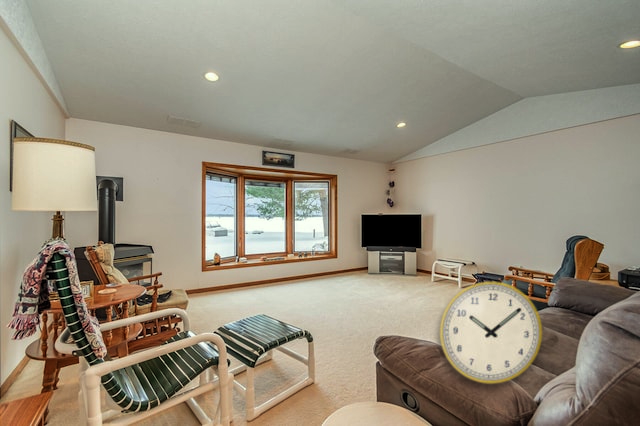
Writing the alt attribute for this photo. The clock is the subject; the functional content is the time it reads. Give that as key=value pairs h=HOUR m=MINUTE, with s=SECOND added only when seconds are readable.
h=10 m=8
